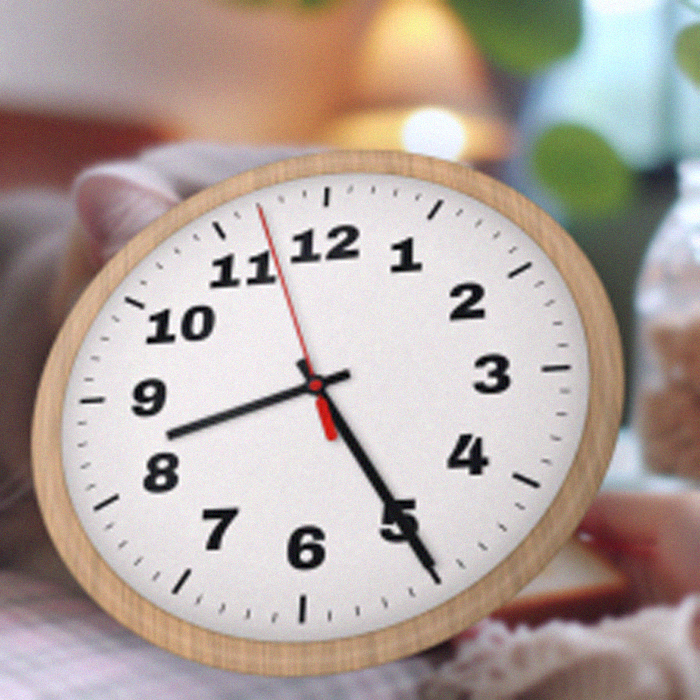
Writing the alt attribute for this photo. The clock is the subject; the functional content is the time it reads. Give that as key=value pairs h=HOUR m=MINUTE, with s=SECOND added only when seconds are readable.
h=8 m=24 s=57
